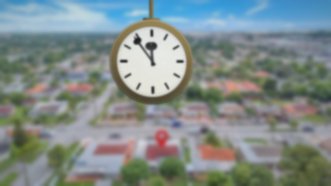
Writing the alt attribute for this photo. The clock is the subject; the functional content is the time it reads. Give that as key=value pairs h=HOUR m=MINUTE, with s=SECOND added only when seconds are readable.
h=11 m=54
